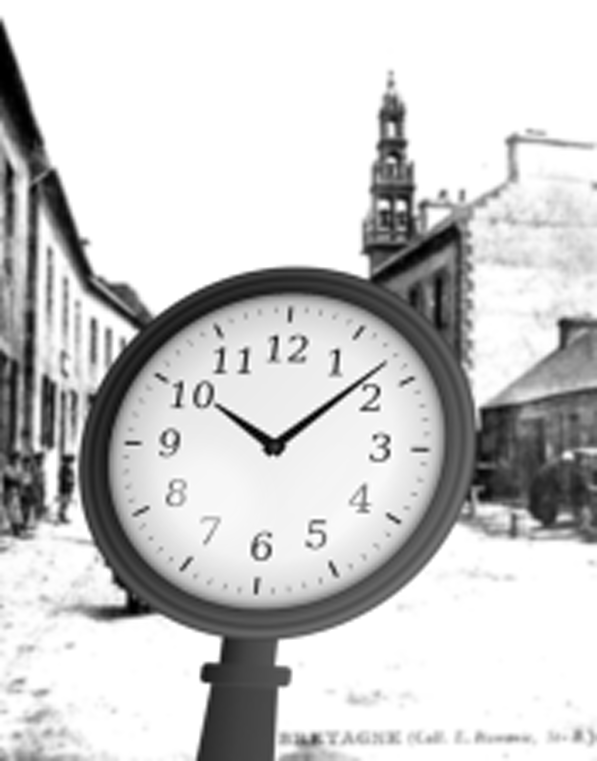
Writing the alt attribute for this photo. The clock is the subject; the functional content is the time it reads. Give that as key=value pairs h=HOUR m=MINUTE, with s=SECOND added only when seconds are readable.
h=10 m=8
